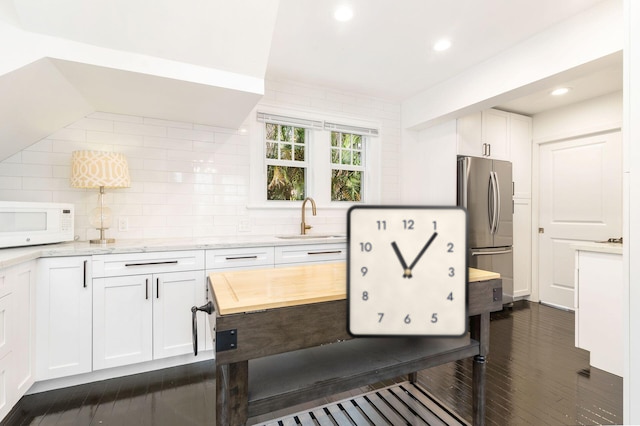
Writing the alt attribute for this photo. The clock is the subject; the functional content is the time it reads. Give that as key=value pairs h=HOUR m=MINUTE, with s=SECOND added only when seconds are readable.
h=11 m=6
